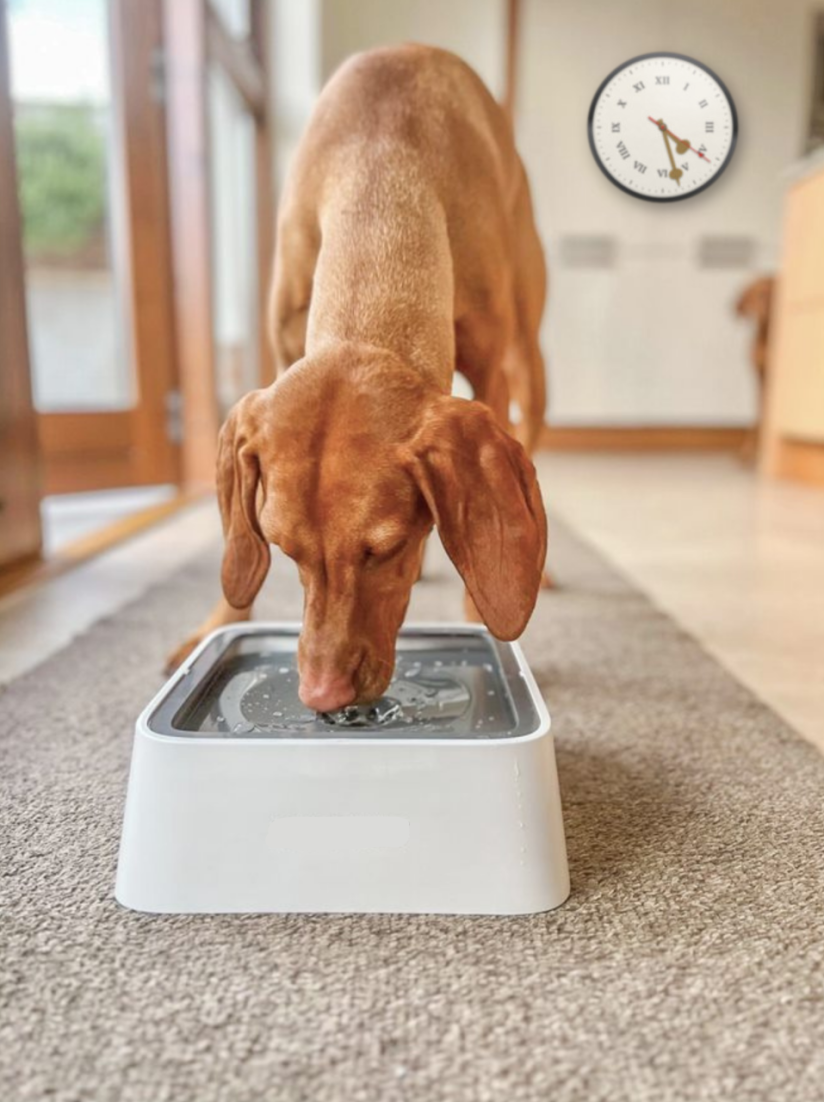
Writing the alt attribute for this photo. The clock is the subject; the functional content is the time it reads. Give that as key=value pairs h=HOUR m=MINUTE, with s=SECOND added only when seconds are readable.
h=4 m=27 s=21
